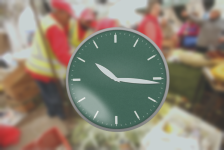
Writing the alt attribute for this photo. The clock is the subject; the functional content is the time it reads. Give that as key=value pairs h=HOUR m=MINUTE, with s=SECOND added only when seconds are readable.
h=10 m=16
